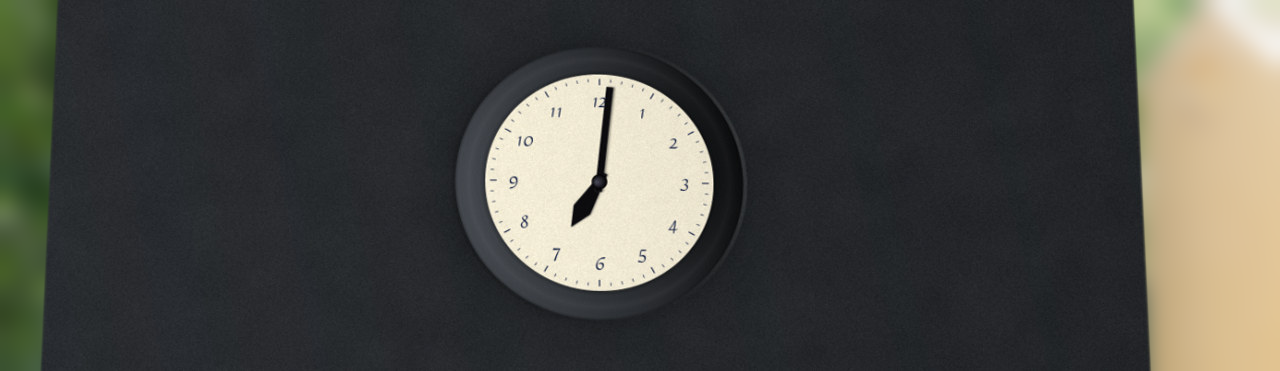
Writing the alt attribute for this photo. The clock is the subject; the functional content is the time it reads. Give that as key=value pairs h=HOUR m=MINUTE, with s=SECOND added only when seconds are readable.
h=7 m=1
